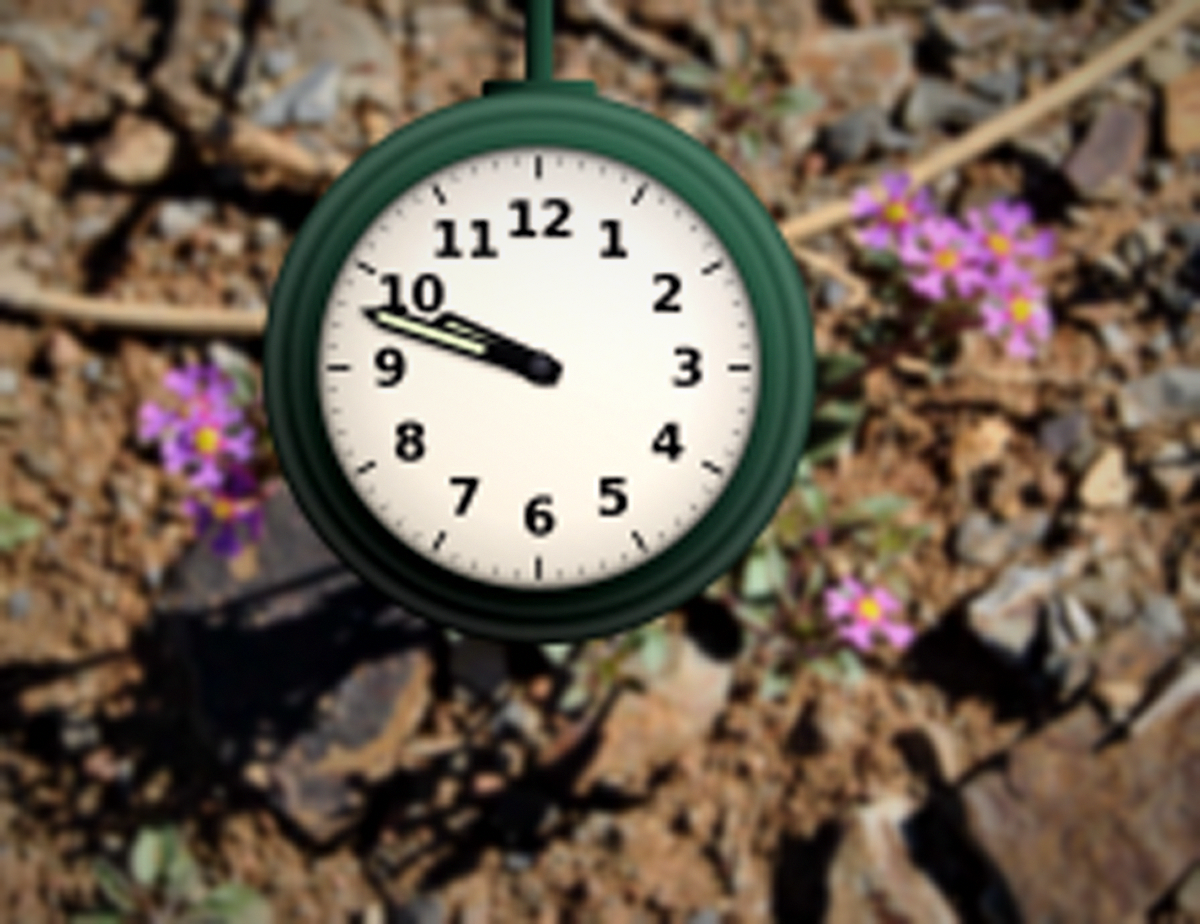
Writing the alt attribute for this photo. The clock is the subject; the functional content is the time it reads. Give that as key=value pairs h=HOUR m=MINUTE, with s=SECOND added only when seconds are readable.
h=9 m=48
